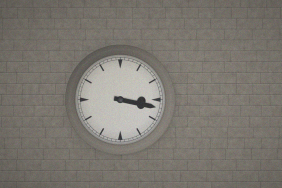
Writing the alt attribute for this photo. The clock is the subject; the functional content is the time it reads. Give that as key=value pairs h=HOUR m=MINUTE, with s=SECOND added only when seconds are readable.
h=3 m=17
